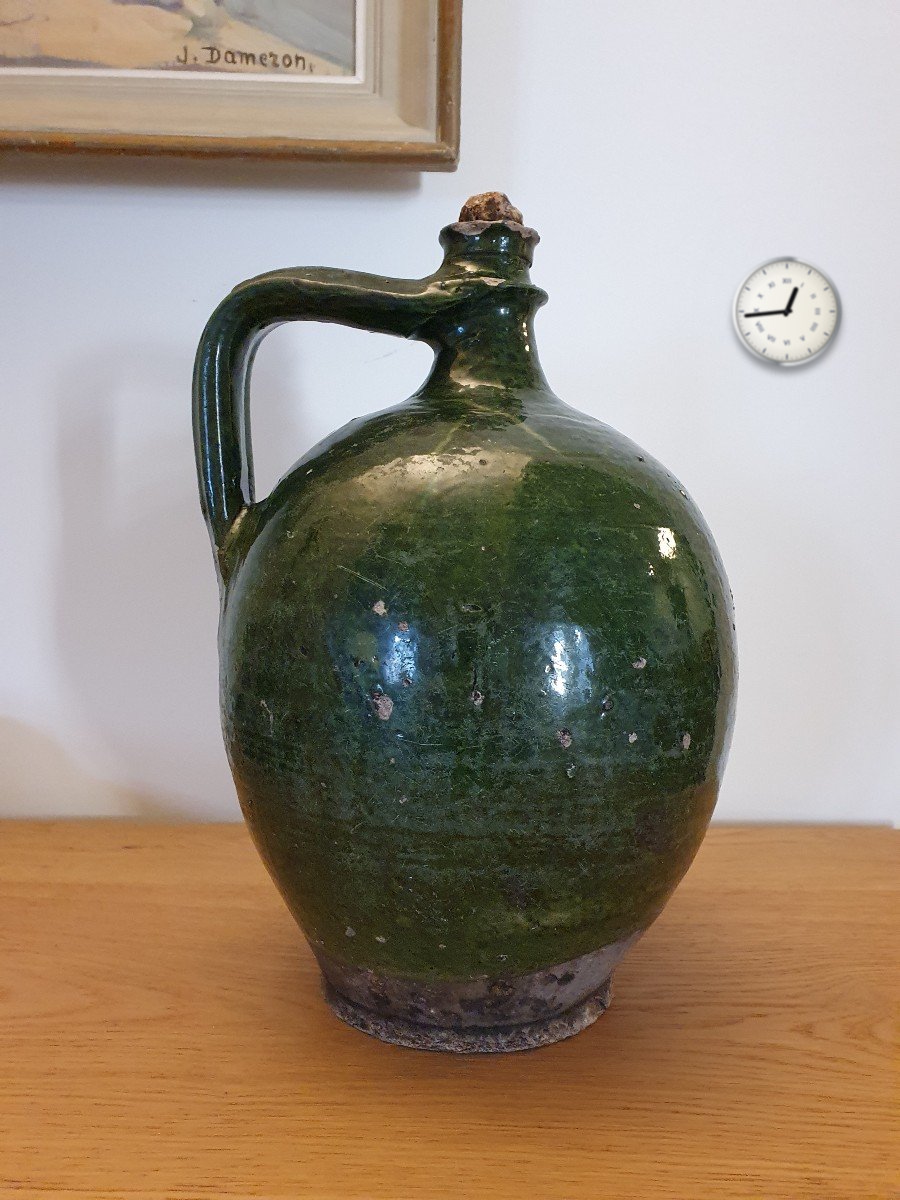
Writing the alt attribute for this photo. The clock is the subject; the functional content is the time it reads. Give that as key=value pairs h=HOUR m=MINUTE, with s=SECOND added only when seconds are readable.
h=12 m=44
